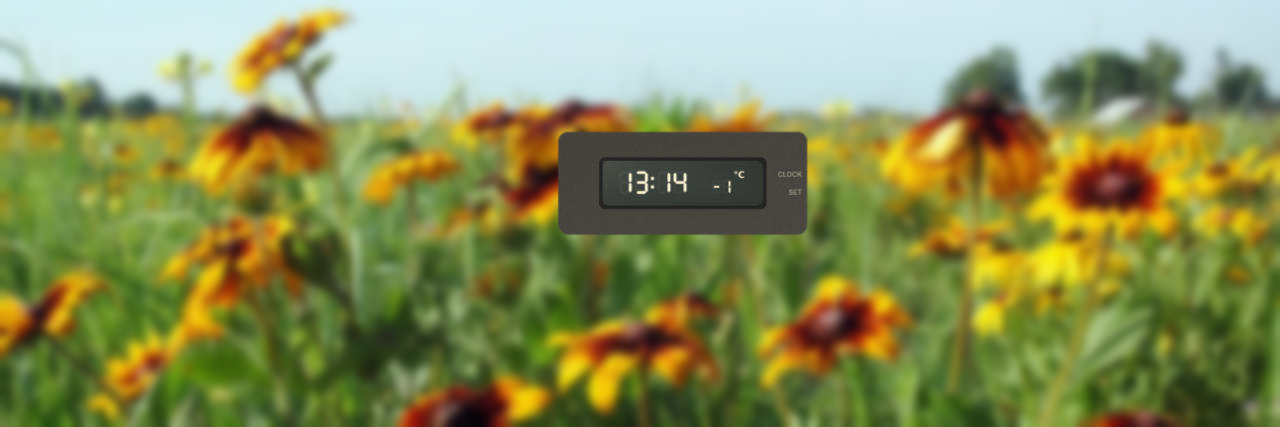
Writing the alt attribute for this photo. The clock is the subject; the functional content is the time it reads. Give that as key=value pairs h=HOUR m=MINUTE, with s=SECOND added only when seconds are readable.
h=13 m=14
